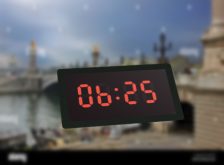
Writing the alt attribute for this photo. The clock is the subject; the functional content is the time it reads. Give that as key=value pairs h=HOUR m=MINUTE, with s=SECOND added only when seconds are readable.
h=6 m=25
